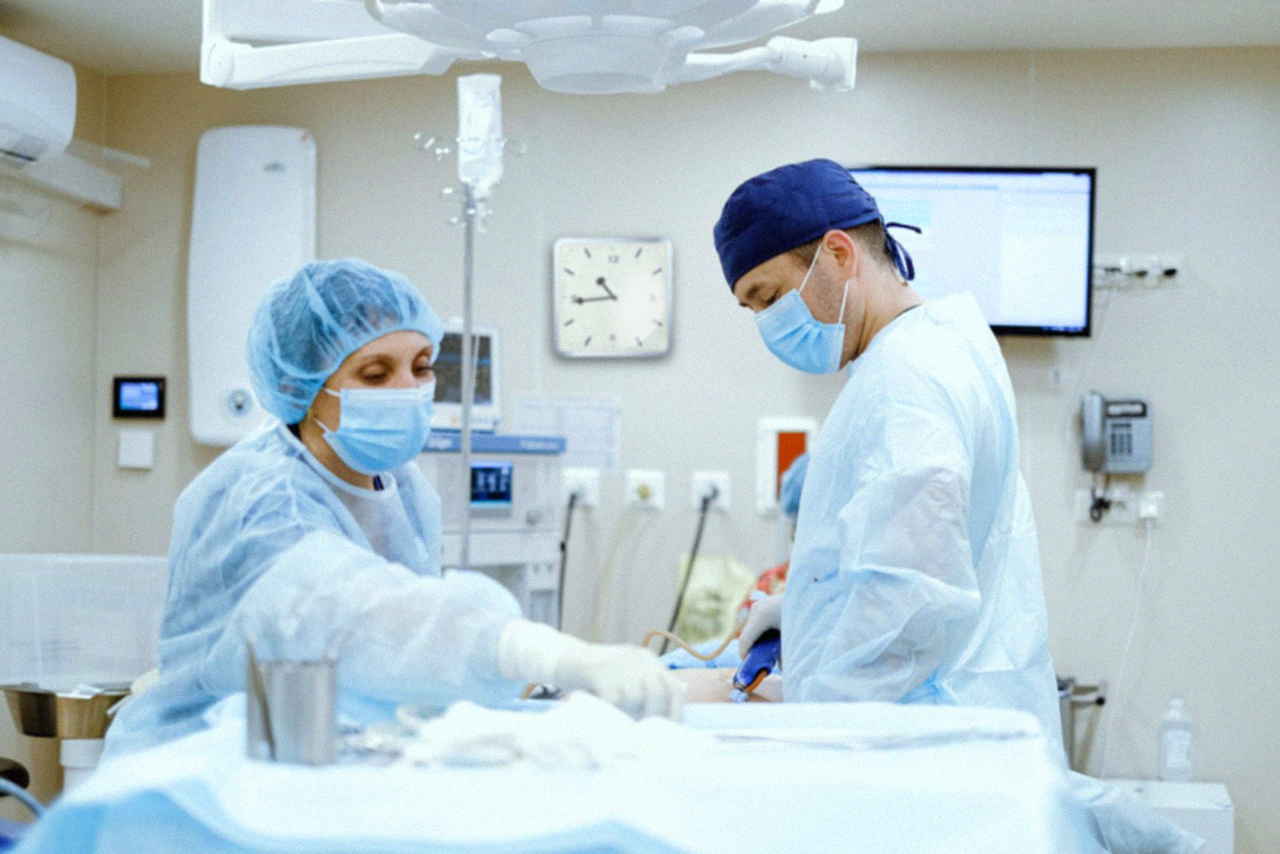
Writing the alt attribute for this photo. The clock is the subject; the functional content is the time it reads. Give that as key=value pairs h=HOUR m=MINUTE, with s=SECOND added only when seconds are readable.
h=10 m=44
